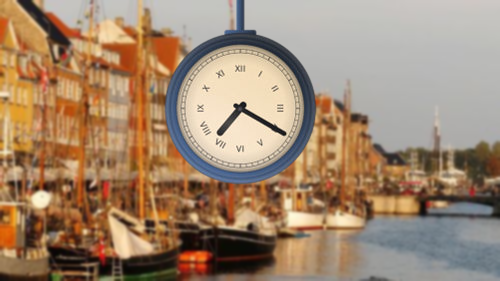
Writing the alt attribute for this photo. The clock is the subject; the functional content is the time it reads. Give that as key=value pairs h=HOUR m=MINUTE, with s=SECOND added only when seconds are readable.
h=7 m=20
